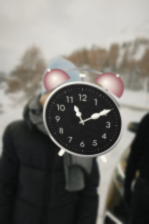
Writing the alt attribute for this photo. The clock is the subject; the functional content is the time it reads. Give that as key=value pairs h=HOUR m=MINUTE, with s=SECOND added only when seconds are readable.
h=11 m=10
